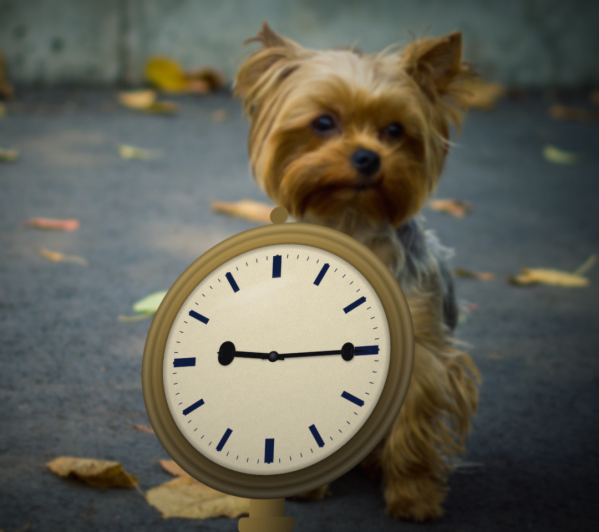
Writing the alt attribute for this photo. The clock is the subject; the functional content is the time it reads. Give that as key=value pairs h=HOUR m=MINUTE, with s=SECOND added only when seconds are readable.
h=9 m=15
